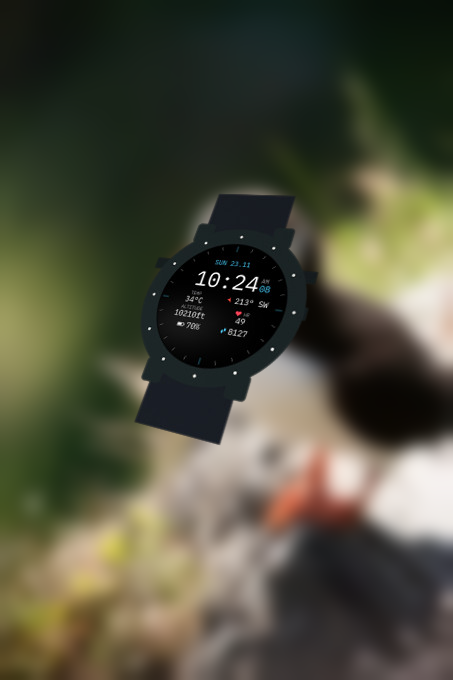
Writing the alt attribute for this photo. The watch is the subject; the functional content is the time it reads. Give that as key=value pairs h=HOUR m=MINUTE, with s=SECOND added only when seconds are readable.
h=10 m=24 s=8
